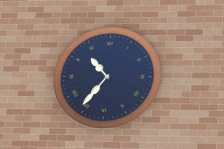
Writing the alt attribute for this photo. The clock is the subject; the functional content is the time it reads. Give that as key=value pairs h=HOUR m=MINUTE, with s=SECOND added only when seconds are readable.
h=10 m=36
